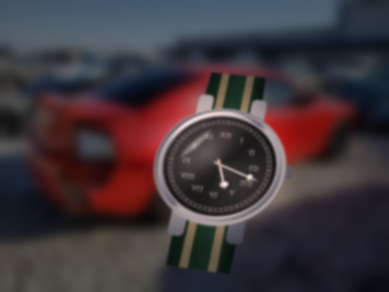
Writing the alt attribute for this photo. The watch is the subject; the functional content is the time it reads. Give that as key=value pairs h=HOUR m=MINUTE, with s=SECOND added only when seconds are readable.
h=5 m=18
